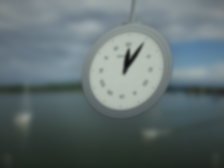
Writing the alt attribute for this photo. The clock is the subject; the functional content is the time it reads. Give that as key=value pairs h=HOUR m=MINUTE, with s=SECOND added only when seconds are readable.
h=12 m=5
